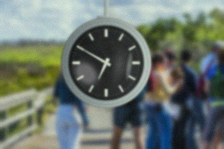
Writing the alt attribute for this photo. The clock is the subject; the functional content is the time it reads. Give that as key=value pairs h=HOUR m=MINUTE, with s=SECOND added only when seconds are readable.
h=6 m=50
